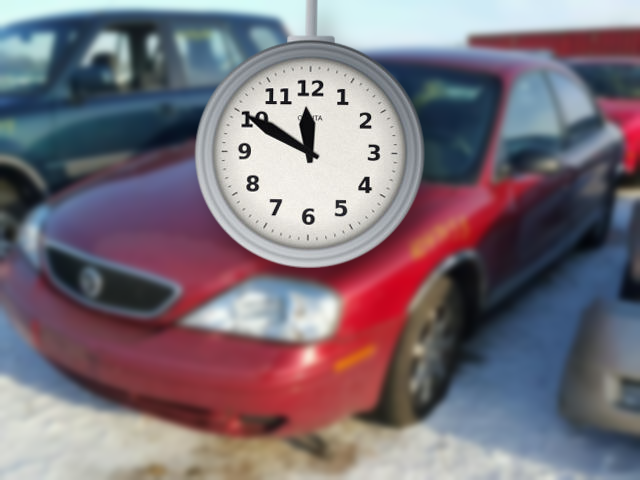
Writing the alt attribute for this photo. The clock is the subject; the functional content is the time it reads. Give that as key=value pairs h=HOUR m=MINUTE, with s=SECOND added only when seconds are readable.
h=11 m=50
